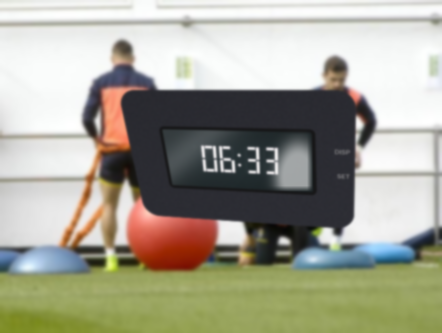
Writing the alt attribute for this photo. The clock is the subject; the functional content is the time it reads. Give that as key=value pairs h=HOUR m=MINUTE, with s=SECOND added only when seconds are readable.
h=6 m=33
